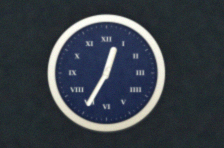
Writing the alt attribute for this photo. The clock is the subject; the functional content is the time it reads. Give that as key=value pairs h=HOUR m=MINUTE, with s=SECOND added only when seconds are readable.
h=12 m=35
